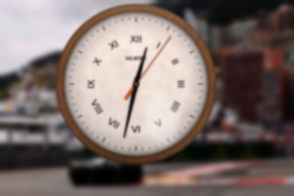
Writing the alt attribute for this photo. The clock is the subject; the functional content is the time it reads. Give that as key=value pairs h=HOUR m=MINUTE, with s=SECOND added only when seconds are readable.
h=12 m=32 s=6
